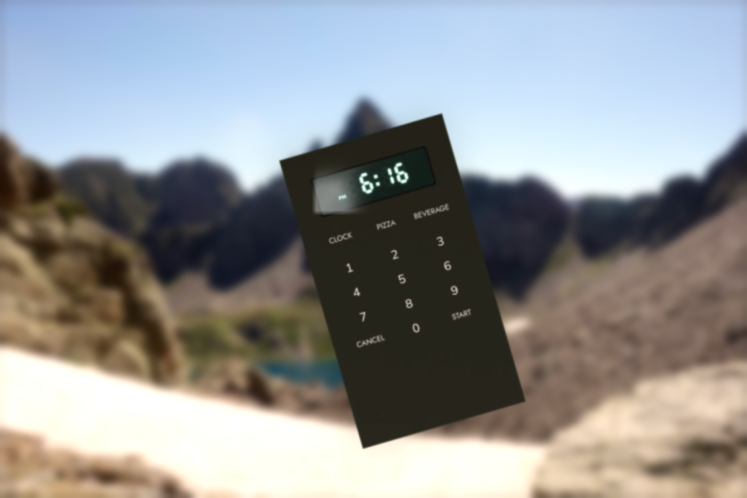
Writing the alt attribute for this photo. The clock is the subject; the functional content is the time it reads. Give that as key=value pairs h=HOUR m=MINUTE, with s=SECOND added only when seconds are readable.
h=6 m=16
